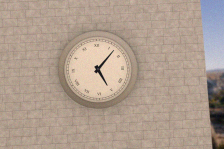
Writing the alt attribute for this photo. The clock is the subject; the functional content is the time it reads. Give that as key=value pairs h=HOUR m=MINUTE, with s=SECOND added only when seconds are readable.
h=5 m=7
